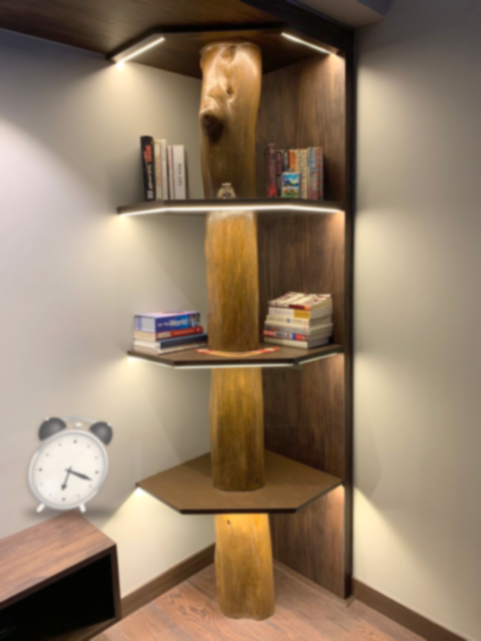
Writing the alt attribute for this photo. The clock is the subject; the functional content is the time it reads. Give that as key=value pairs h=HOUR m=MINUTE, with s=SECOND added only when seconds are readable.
h=6 m=18
